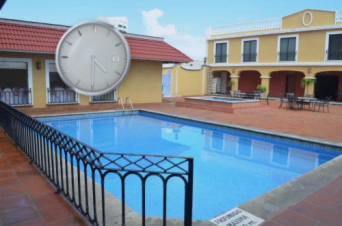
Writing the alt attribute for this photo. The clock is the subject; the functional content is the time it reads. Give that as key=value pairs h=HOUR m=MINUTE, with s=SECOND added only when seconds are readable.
h=4 m=30
